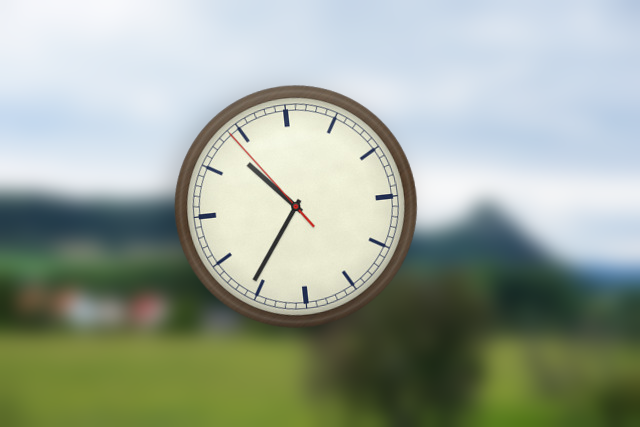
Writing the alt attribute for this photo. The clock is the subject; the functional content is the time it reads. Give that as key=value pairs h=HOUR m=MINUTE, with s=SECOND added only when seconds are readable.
h=10 m=35 s=54
